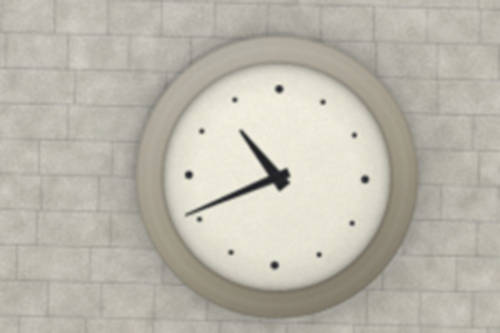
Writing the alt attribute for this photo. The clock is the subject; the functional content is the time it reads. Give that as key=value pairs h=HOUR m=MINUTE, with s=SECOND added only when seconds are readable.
h=10 m=41
